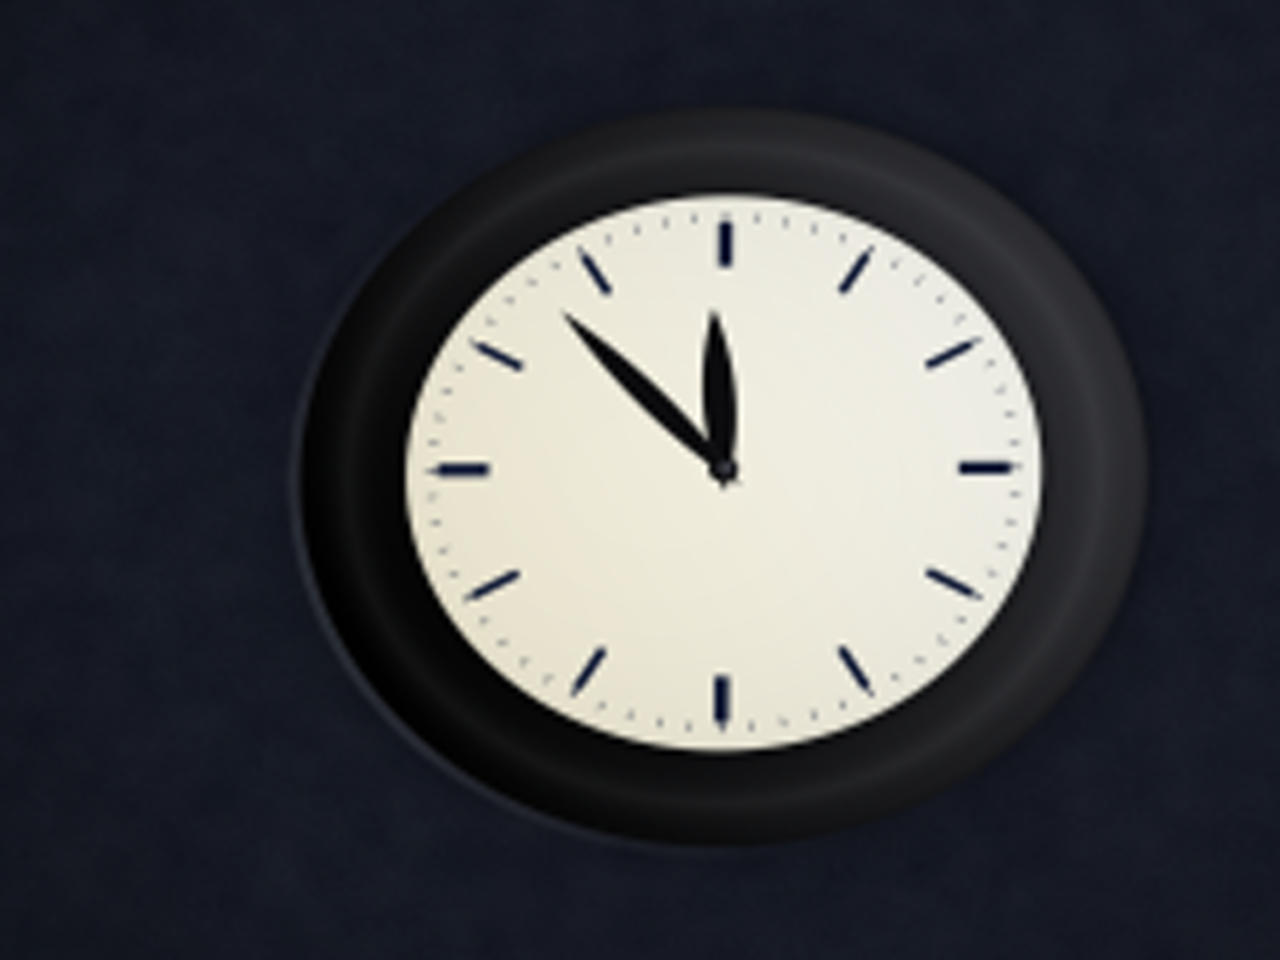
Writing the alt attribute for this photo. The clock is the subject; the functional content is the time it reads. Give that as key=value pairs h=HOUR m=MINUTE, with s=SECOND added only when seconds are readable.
h=11 m=53
